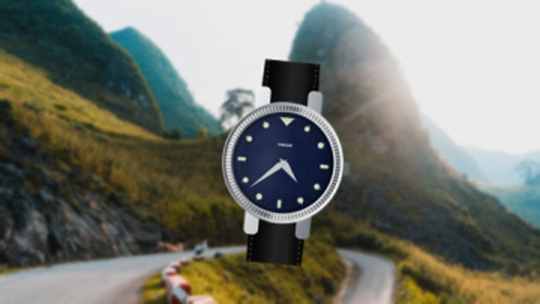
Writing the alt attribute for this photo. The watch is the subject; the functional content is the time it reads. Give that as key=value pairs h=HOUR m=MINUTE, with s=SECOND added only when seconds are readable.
h=4 m=38
